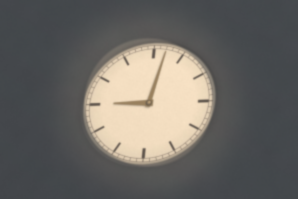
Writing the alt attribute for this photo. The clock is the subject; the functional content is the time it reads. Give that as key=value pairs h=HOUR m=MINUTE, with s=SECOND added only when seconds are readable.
h=9 m=2
